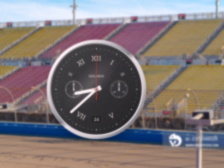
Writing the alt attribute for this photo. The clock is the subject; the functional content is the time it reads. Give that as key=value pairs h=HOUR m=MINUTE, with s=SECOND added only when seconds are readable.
h=8 m=38
